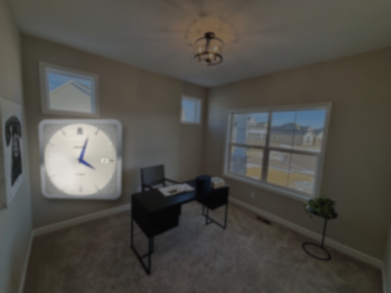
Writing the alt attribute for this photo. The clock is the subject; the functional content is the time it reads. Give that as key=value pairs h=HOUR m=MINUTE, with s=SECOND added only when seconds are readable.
h=4 m=3
